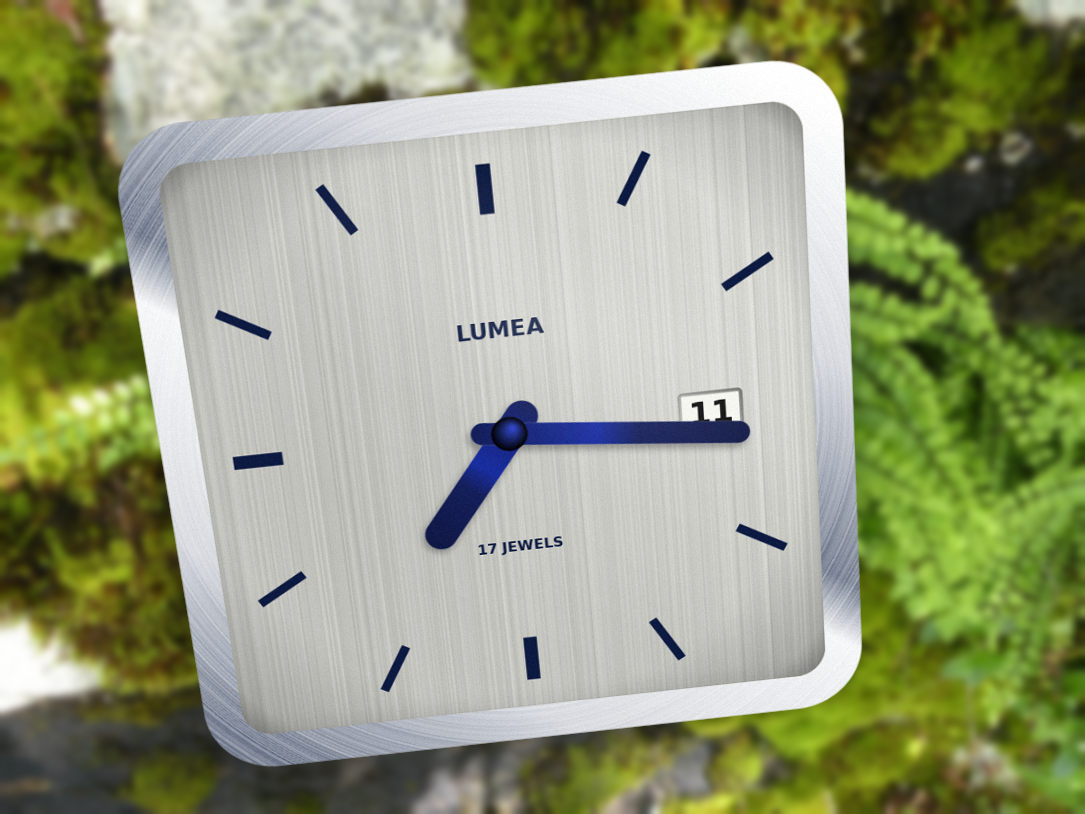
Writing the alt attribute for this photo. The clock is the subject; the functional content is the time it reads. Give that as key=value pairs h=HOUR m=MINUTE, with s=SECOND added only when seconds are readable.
h=7 m=16
